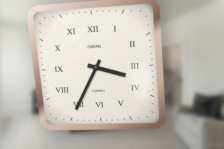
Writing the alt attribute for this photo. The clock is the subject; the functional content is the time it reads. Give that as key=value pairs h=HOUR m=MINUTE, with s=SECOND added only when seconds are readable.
h=3 m=35
